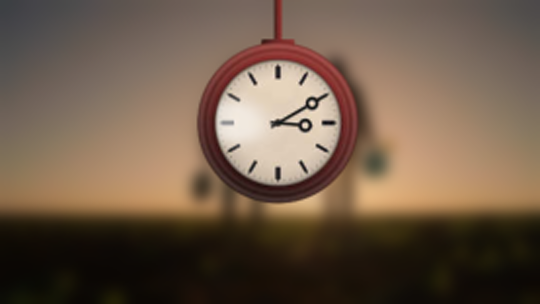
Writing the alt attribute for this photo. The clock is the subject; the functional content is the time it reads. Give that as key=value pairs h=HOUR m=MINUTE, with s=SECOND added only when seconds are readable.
h=3 m=10
